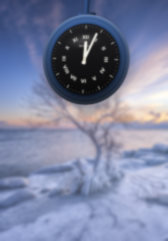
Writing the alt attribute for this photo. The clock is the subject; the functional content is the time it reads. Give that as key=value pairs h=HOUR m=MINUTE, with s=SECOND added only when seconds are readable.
h=12 m=4
